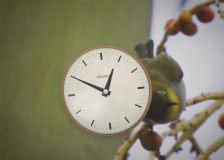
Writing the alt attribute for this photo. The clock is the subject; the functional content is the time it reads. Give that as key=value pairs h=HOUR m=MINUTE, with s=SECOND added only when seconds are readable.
h=12 m=50
